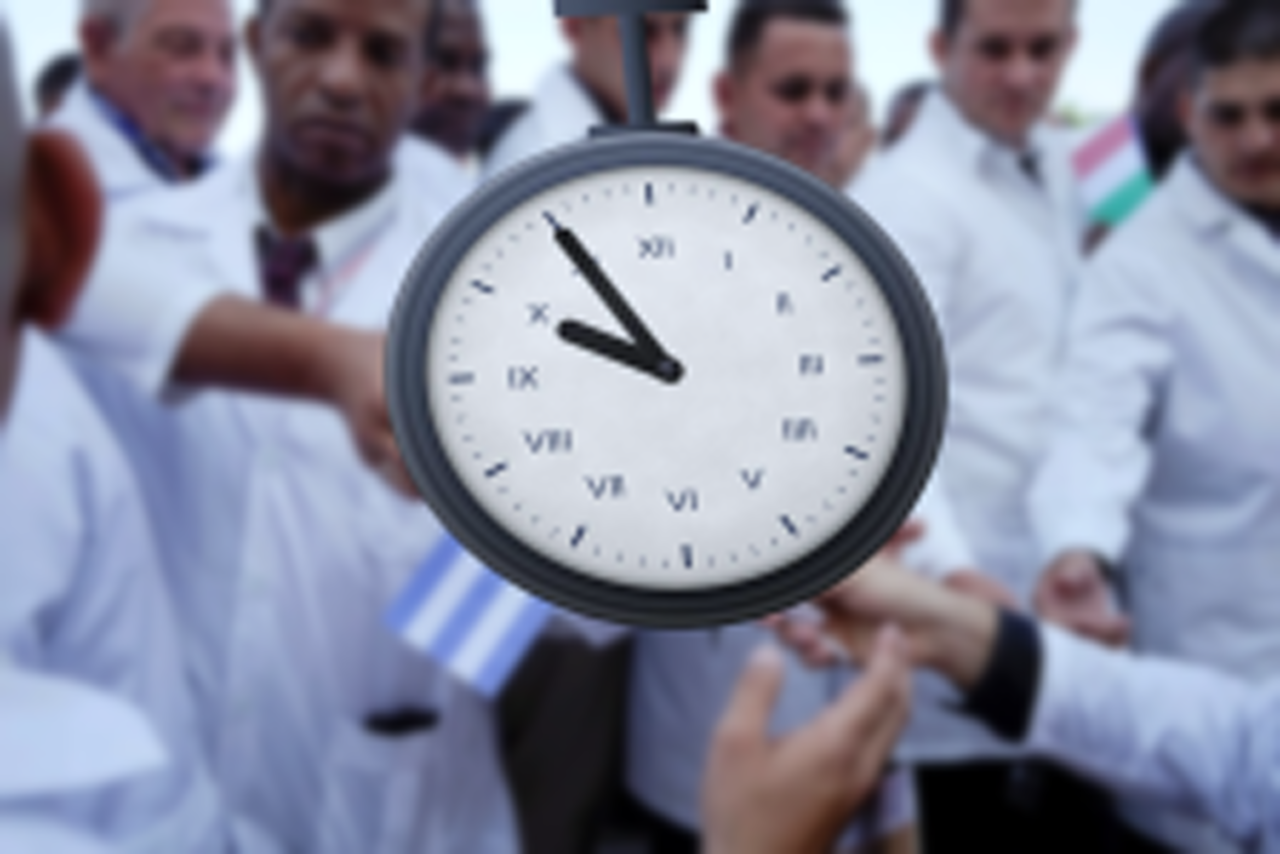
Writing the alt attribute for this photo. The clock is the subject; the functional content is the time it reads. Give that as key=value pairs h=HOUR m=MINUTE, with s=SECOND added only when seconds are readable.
h=9 m=55
